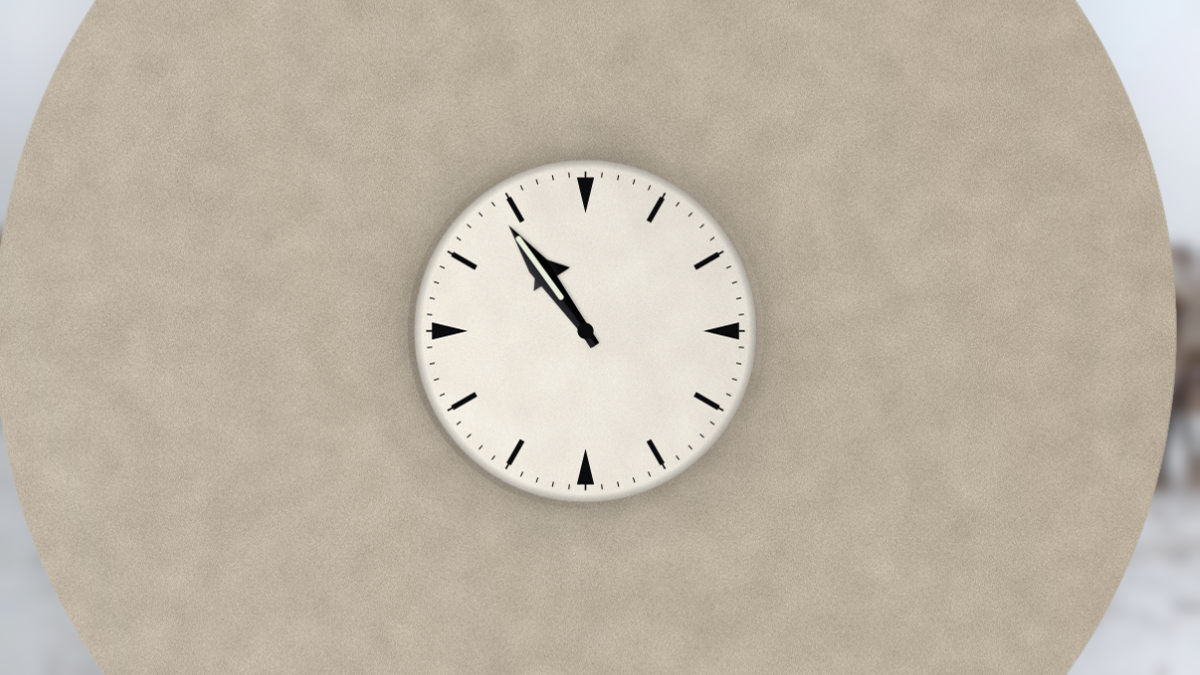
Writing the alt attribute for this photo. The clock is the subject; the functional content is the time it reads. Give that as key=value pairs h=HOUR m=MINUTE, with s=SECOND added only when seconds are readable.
h=10 m=54
